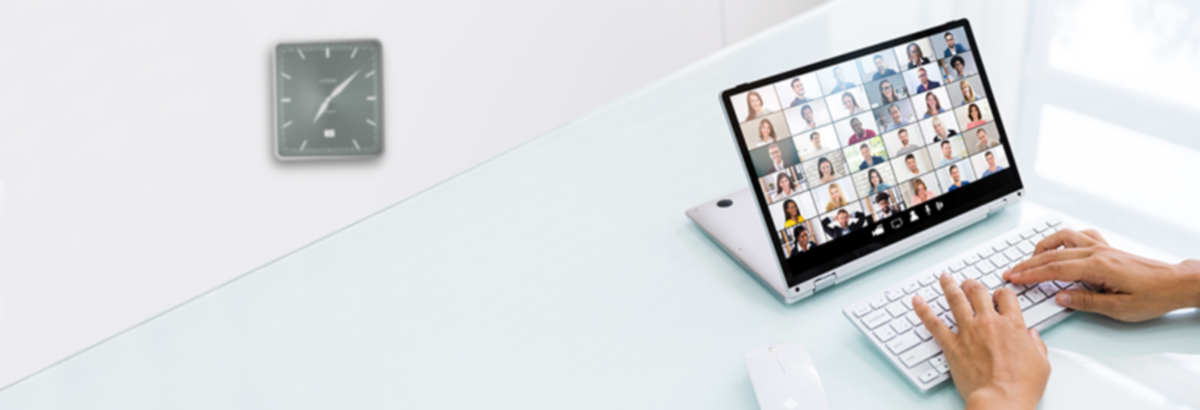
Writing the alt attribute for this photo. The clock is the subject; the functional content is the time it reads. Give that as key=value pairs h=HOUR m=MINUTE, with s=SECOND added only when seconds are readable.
h=7 m=8
